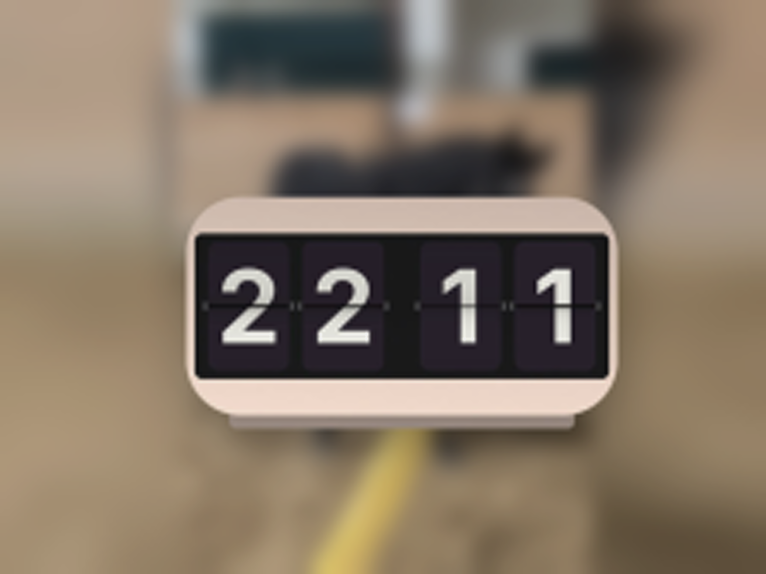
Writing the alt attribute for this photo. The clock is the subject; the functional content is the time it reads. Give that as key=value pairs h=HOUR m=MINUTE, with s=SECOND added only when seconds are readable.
h=22 m=11
